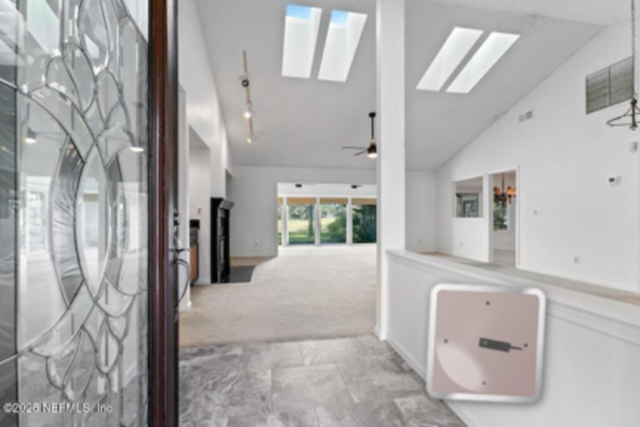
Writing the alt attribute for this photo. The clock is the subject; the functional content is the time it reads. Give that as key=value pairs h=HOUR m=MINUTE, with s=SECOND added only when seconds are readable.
h=3 m=16
